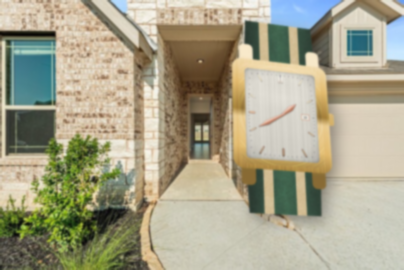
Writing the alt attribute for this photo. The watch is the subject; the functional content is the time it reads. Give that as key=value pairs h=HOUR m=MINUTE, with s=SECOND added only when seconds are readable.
h=1 m=40
